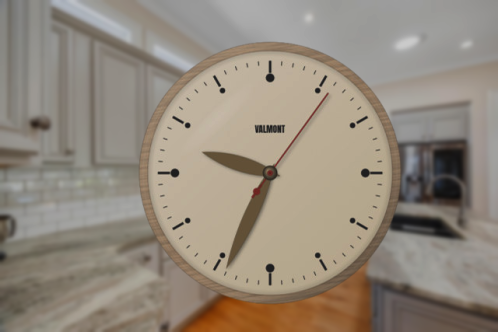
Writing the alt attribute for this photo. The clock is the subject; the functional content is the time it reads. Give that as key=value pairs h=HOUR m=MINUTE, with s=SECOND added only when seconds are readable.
h=9 m=34 s=6
